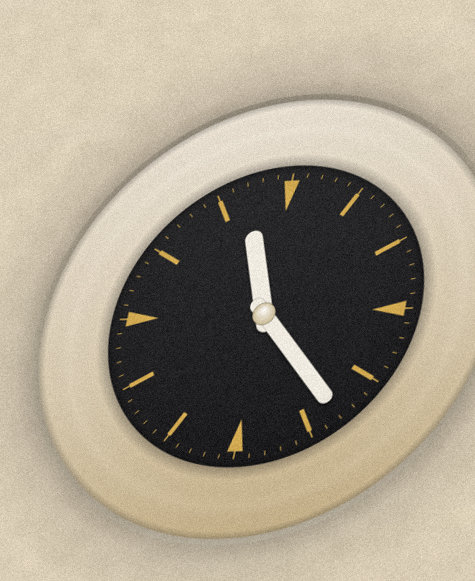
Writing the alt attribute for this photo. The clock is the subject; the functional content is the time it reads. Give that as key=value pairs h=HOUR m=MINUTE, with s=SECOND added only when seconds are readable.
h=11 m=23
